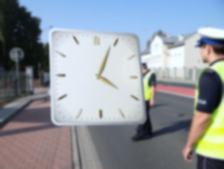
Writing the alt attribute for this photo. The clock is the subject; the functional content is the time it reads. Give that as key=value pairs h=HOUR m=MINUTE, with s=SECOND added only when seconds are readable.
h=4 m=4
